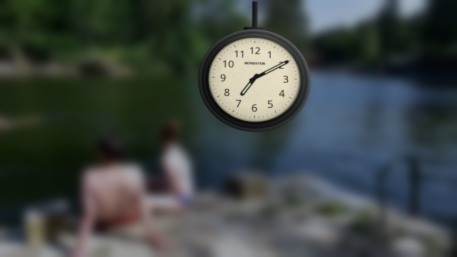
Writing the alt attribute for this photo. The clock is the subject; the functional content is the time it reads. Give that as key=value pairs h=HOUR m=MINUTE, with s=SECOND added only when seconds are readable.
h=7 m=10
